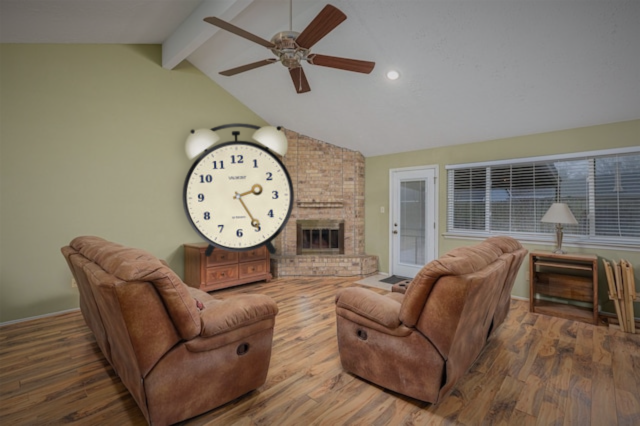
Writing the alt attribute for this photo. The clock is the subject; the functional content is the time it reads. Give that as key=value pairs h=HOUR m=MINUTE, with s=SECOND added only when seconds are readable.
h=2 m=25
